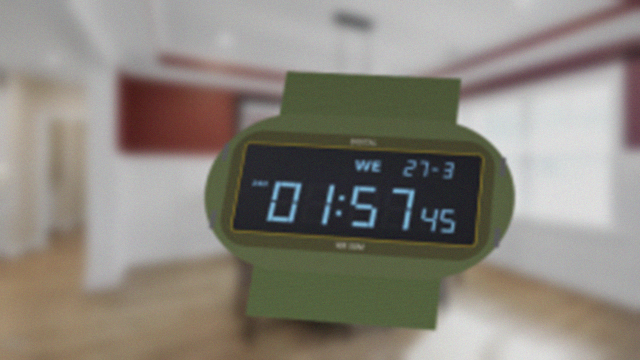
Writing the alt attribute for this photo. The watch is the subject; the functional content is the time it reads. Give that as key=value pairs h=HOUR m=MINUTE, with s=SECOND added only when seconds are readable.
h=1 m=57 s=45
